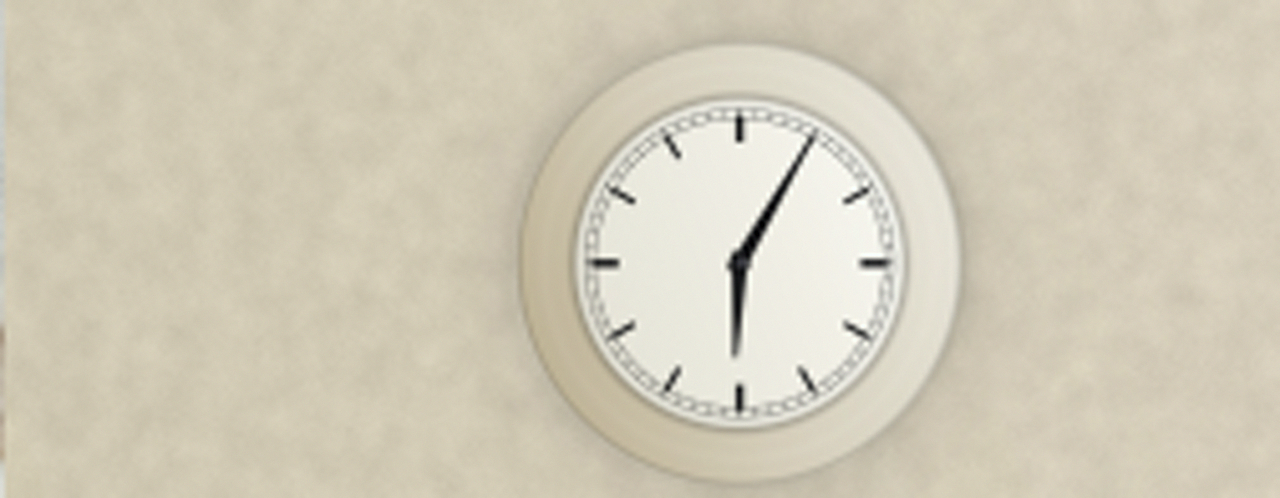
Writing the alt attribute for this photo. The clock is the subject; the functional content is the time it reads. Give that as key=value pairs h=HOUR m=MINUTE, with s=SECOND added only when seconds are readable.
h=6 m=5
